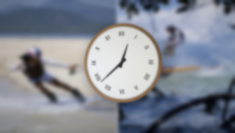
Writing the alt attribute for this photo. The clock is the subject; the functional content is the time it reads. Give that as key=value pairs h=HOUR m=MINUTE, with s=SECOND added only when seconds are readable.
h=12 m=38
